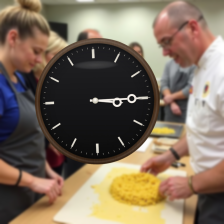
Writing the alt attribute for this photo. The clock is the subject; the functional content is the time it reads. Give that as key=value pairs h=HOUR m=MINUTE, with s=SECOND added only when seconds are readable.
h=3 m=15
